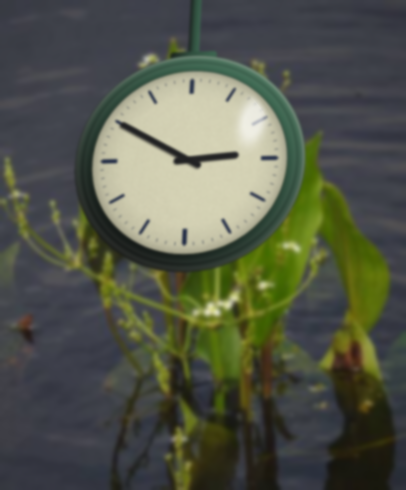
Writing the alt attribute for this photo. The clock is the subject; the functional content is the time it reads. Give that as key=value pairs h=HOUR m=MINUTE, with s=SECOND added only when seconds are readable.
h=2 m=50
